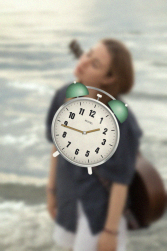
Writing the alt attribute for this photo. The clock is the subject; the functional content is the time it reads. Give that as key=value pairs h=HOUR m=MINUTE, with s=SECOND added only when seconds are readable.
h=1 m=44
